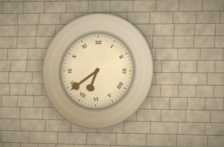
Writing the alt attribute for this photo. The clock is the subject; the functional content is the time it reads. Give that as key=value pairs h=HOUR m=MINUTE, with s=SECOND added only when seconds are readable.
h=6 m=39
